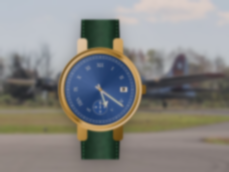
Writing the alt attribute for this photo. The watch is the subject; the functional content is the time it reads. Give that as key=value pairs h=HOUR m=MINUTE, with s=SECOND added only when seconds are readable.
h=5 m=21
